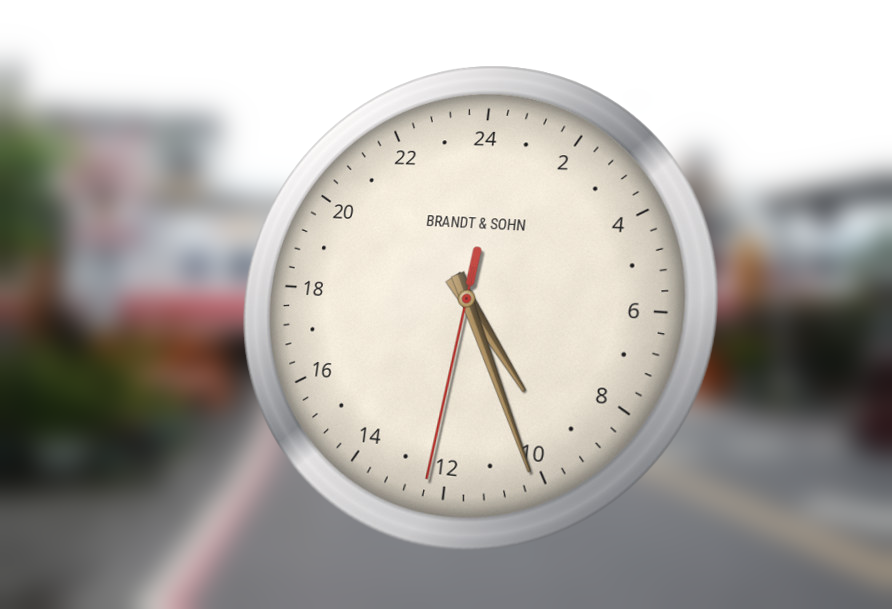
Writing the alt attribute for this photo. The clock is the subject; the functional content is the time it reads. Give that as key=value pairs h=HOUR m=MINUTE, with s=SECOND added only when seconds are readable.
h=9 m=25 s=31
